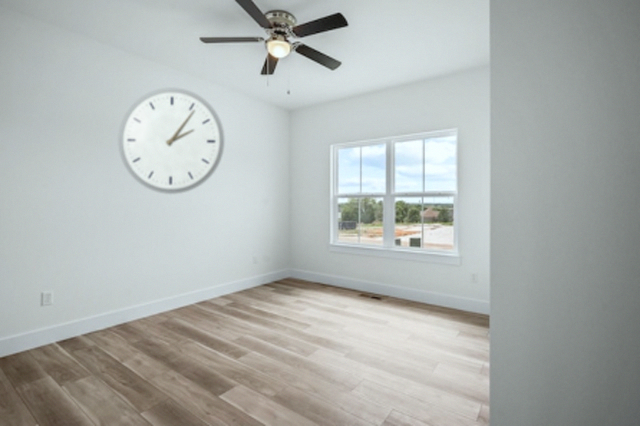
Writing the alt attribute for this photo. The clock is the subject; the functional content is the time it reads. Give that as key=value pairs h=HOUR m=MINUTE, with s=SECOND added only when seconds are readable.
h=2 m=6
